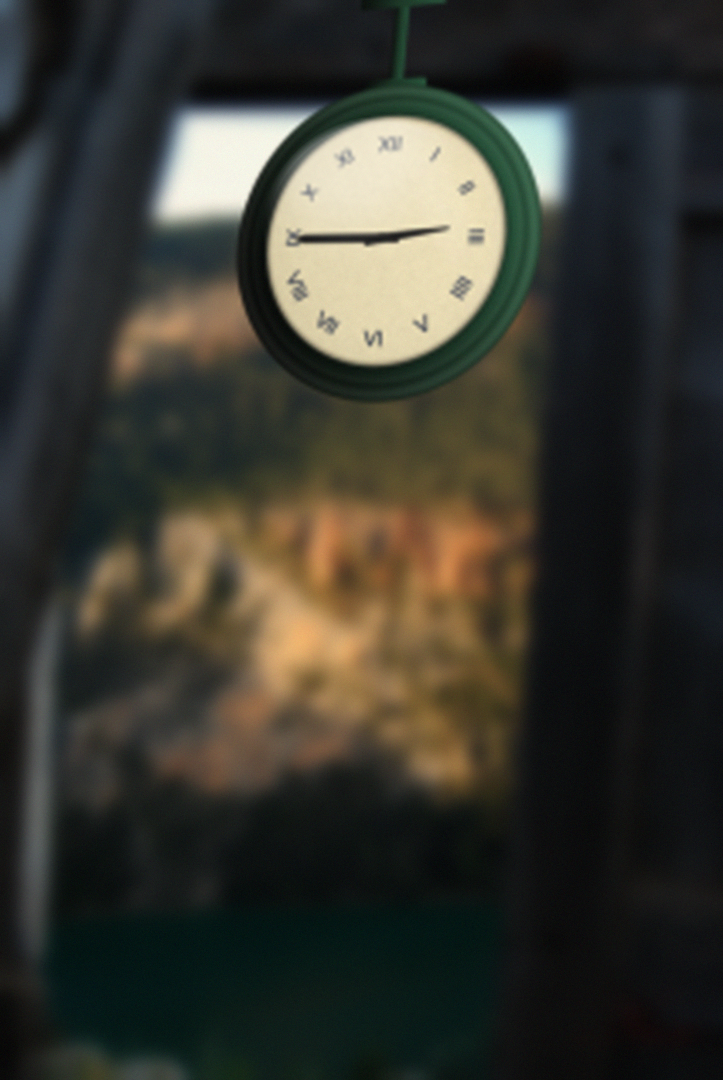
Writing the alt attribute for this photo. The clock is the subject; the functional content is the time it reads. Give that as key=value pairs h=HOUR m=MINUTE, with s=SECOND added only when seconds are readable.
h=2 m=45
